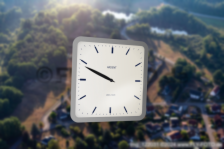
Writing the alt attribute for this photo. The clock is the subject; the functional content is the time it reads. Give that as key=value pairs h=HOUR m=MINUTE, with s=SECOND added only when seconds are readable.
h=9 m=49
